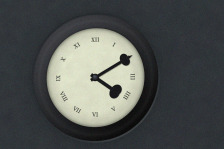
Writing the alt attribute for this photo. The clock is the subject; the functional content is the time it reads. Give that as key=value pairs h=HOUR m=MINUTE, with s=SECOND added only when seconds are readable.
h=4 m=10
